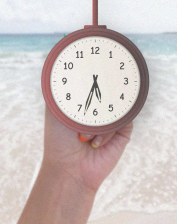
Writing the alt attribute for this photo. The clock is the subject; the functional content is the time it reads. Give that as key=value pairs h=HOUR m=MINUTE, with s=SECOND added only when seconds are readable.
h=5 m=33
